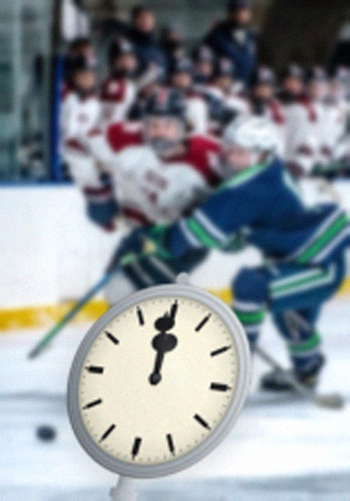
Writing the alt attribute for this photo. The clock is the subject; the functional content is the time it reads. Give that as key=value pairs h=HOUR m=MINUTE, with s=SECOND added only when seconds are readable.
h=11 m=59
